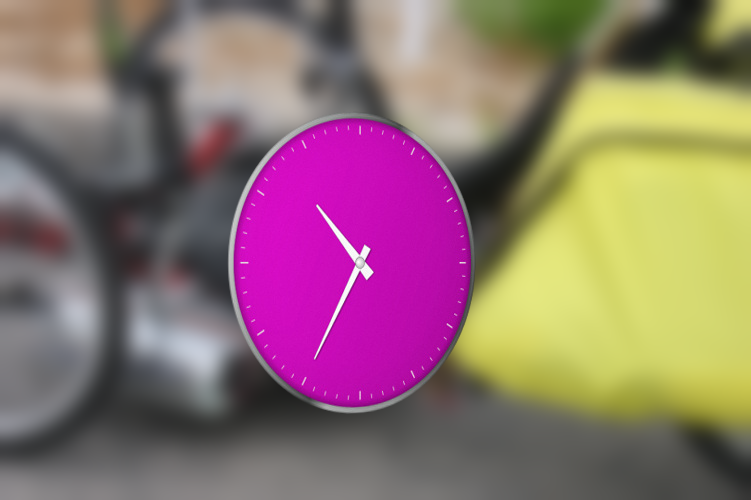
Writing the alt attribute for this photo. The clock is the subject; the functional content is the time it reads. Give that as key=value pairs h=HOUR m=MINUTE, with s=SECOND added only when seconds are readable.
h=10 m=35
